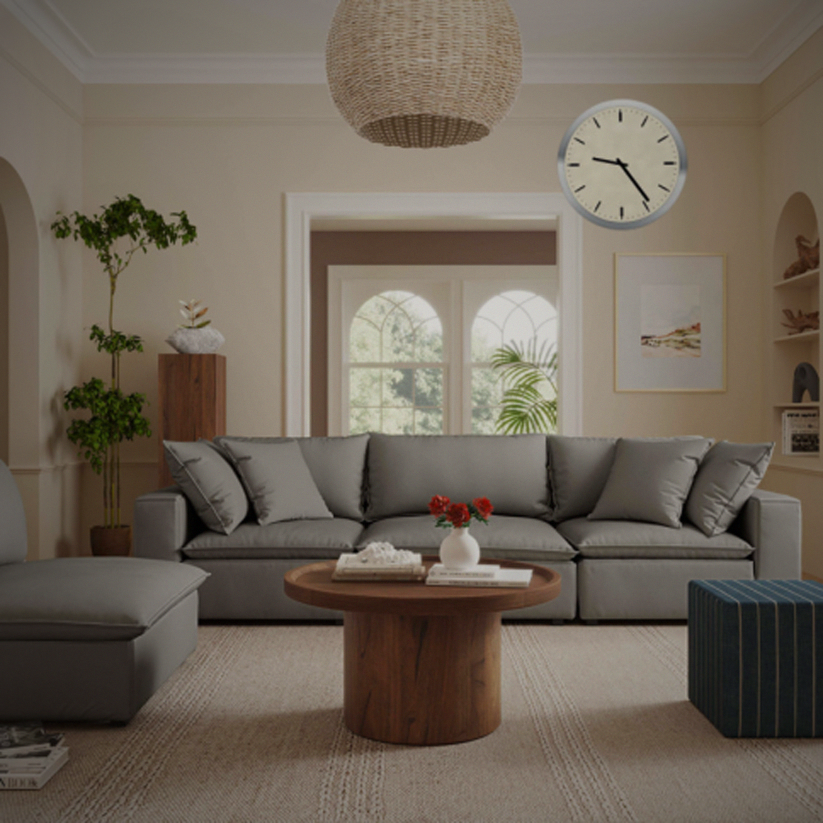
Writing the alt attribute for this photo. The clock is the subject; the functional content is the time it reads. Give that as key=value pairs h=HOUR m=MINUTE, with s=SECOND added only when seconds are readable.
h=9 m=24
